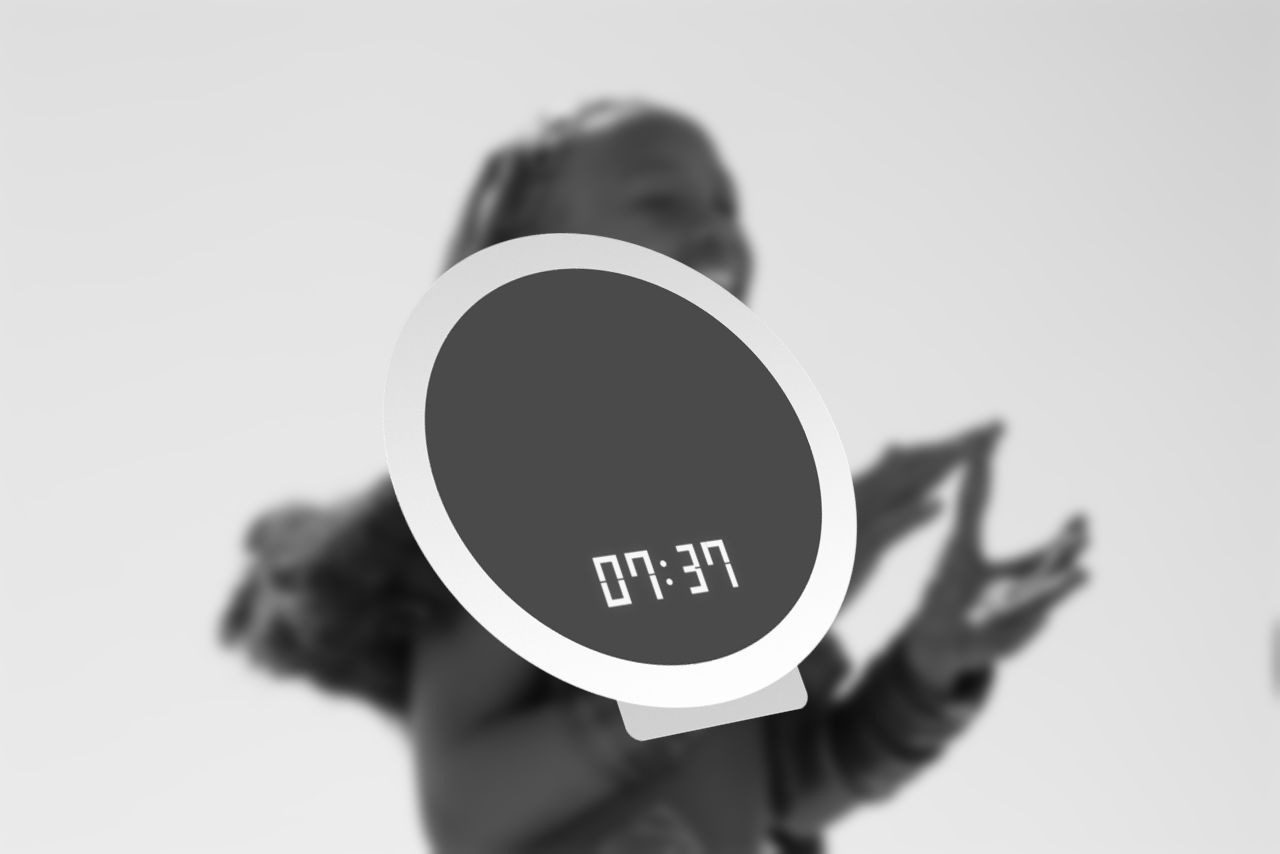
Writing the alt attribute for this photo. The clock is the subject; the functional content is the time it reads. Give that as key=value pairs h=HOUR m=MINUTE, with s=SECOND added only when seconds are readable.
h=7 m=37
